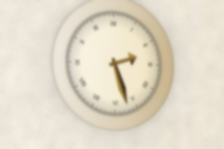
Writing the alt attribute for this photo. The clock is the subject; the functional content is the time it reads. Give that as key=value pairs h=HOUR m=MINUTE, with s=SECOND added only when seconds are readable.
h=2 m=27
